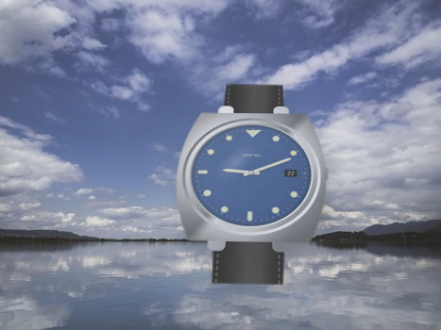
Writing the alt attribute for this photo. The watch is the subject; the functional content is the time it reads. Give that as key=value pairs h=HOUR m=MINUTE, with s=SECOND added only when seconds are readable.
h=9 m=11
